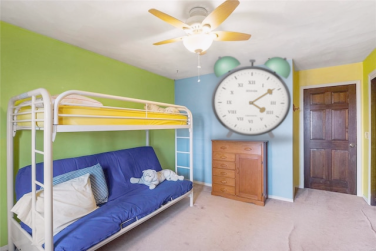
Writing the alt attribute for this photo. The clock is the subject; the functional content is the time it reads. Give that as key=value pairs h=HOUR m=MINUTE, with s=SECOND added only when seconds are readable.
h=4 m=9
